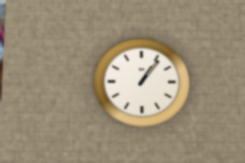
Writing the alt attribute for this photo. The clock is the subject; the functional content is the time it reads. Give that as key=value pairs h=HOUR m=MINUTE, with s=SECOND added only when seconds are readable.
h=1 m=6
